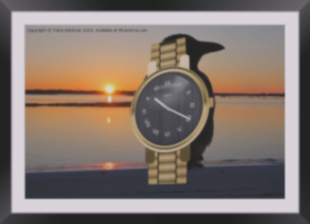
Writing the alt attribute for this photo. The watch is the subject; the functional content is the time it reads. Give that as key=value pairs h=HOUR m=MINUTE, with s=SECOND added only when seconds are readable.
h=10 m=20
